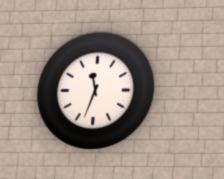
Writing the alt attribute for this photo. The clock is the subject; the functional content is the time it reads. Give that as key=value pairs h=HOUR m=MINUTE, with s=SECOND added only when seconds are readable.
h=11 m=33
